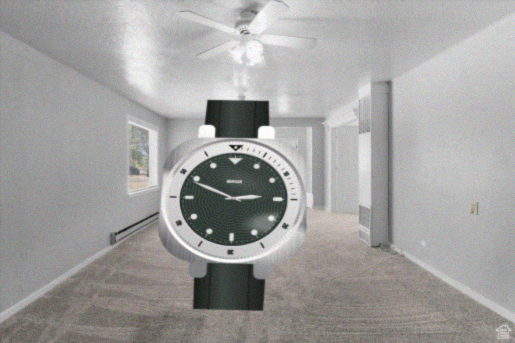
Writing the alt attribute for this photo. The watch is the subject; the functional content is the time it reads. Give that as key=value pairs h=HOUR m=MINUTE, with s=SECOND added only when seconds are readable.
h=2 m=49
